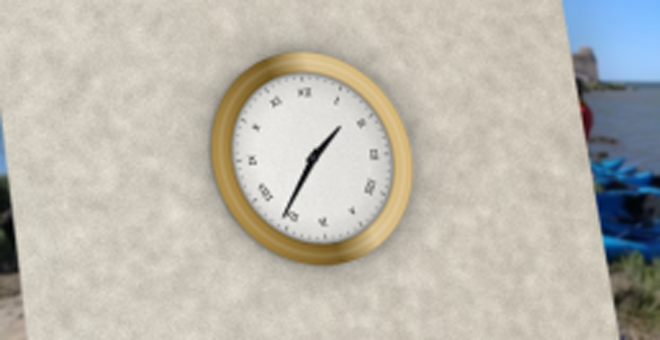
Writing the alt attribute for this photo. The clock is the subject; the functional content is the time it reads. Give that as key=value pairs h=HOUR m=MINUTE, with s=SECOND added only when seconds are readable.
h=1 m=36
